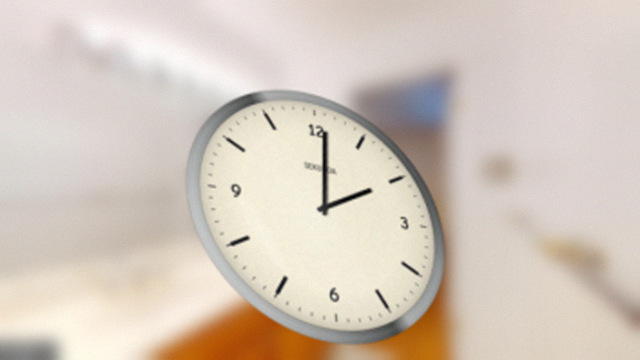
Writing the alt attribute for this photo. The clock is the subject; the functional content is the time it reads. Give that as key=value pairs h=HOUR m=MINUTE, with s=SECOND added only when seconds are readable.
h=2 m=1
